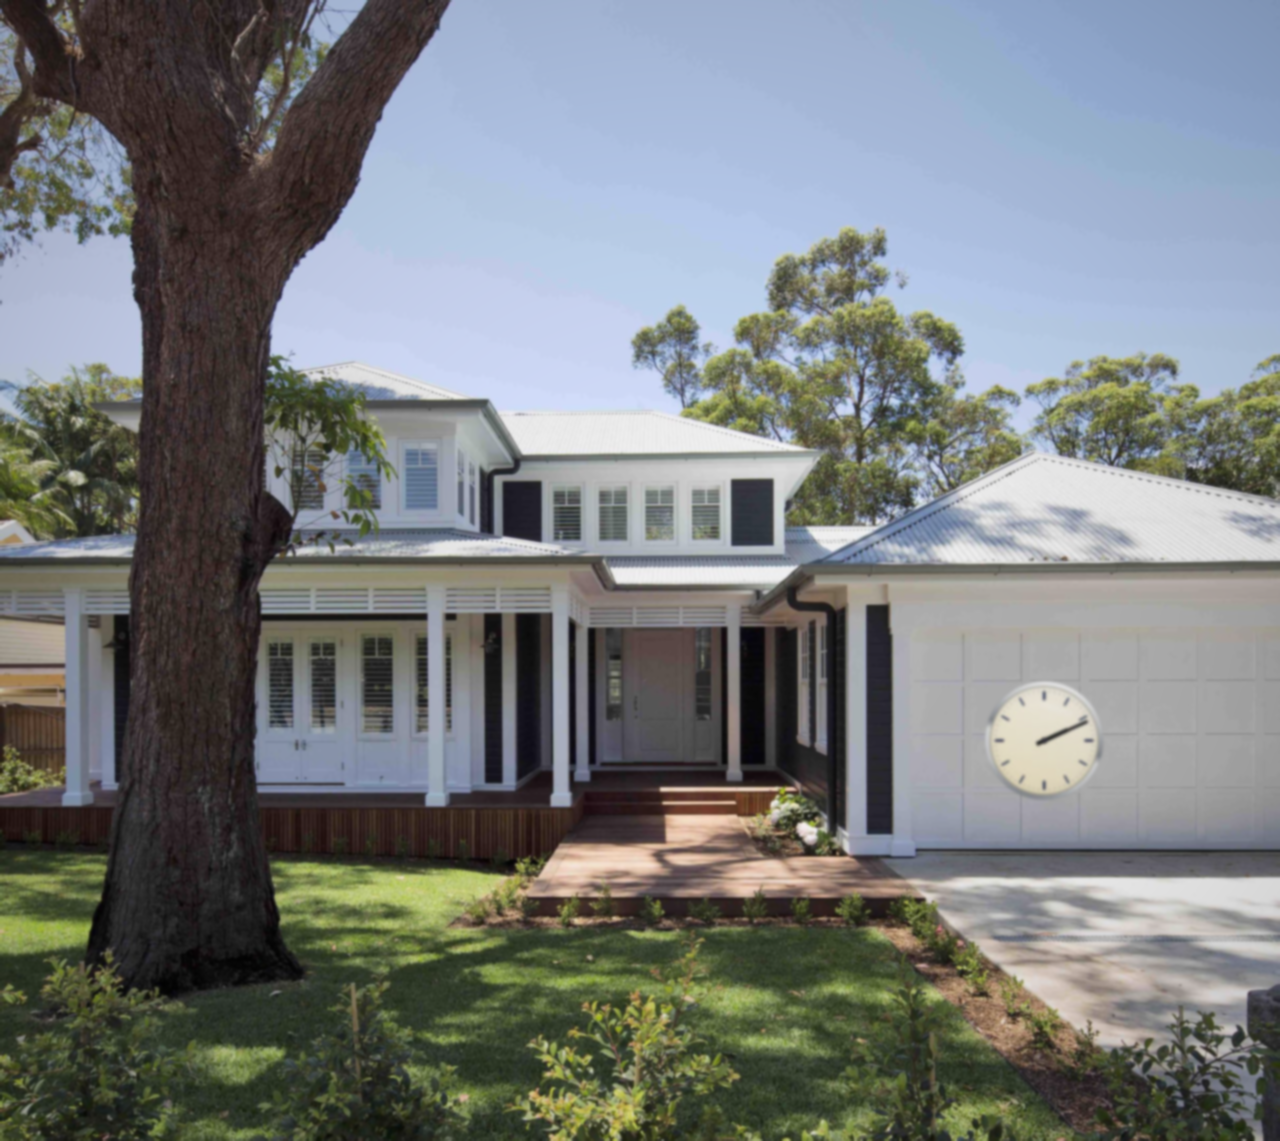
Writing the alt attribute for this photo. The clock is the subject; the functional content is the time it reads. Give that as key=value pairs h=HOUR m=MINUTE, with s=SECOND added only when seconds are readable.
h=2 m=11
